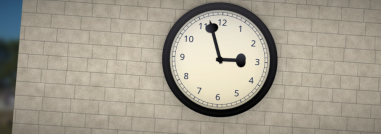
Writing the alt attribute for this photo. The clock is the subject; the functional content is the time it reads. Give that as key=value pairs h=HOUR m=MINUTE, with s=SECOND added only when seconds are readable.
h=2 m=57
